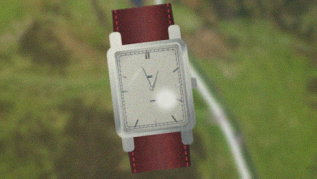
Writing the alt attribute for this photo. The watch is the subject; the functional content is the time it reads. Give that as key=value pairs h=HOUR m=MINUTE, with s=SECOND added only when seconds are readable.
h=12 m=57
